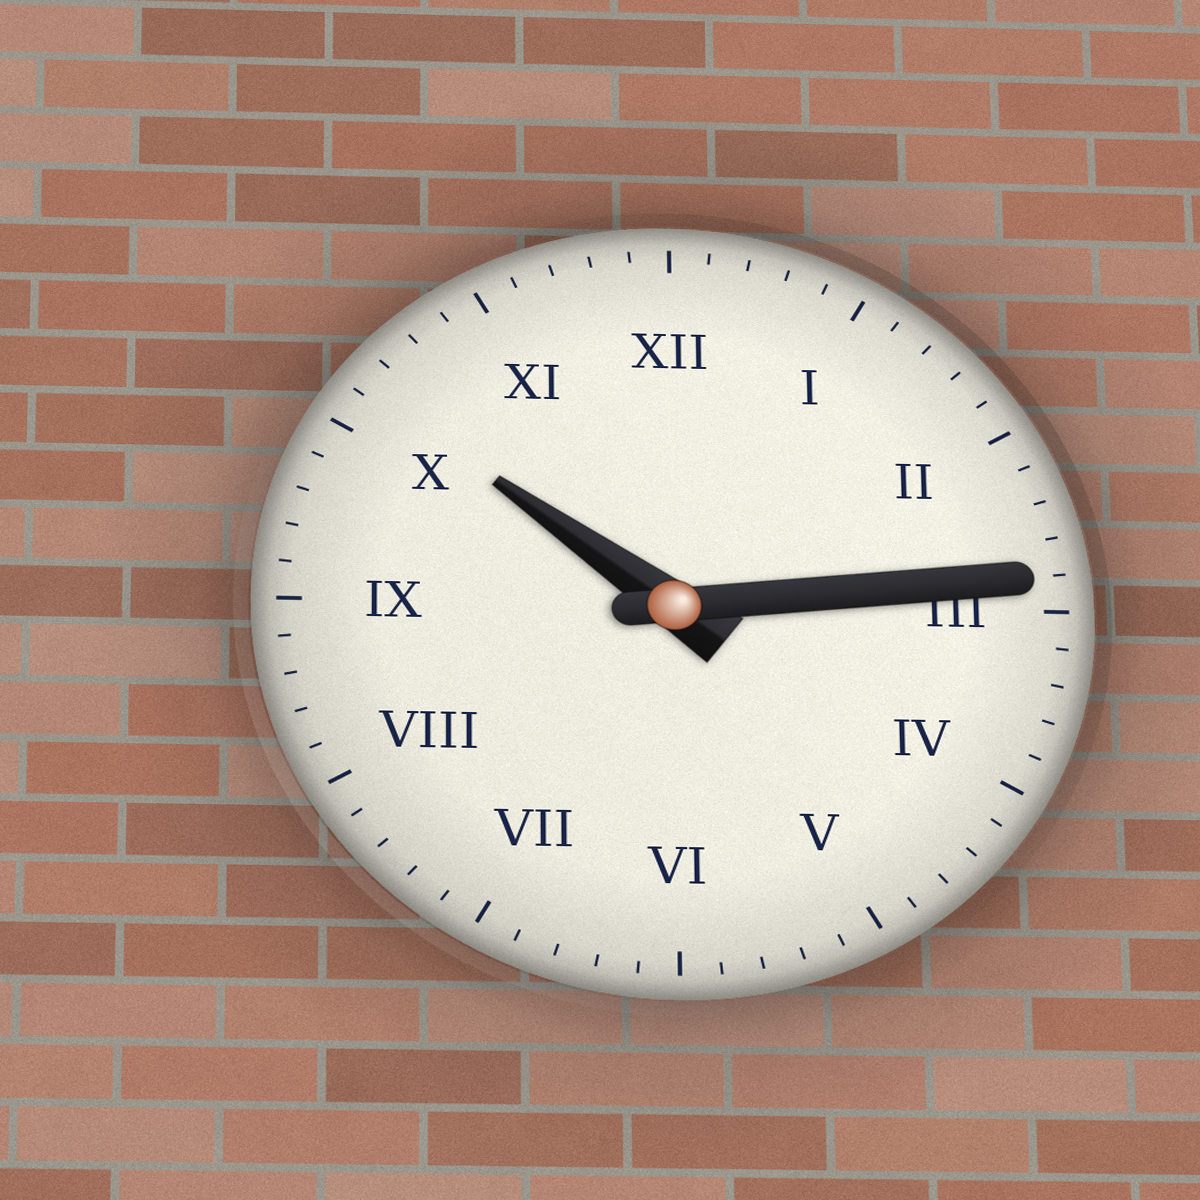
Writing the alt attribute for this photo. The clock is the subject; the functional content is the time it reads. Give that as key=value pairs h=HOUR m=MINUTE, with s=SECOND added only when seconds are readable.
h=10 m=14
